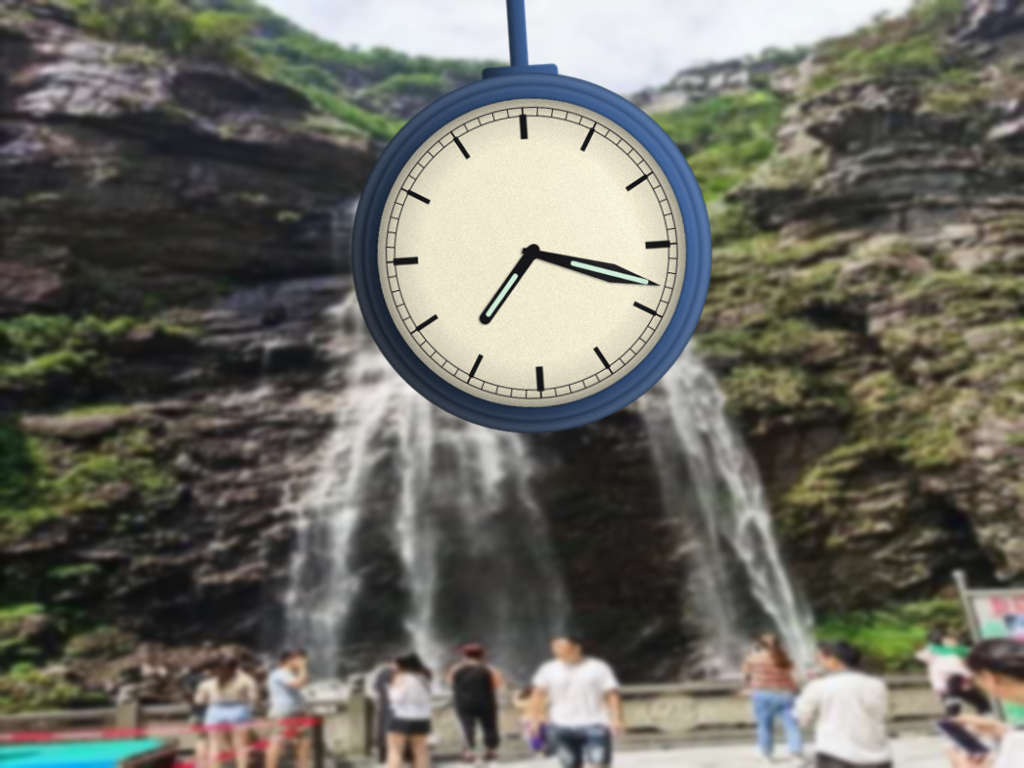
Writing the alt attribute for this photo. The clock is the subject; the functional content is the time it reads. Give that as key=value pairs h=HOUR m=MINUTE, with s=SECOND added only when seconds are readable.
h=7 m=18
